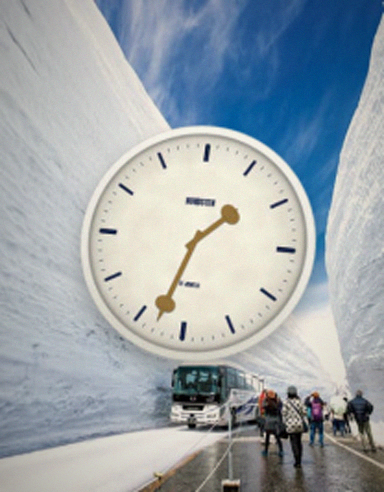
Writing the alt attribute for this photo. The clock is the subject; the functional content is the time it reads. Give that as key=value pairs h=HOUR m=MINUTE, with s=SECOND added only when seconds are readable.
h=1 m=33
